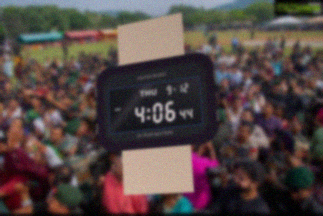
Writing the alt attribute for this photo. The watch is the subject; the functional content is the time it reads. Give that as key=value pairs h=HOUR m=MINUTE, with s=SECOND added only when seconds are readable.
h=4 m=6
